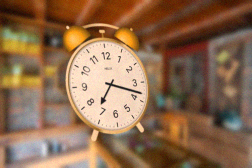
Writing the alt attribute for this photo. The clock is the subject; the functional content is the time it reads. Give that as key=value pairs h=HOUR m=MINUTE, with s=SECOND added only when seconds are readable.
h=7 m=18
